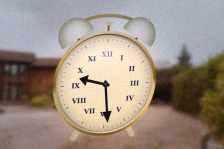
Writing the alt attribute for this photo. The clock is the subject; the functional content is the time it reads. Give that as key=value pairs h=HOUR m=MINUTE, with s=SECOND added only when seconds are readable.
h=9 m=29
